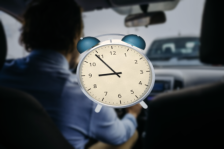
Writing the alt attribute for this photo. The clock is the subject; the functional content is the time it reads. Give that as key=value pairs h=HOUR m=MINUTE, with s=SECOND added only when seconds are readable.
h=8 m=54
